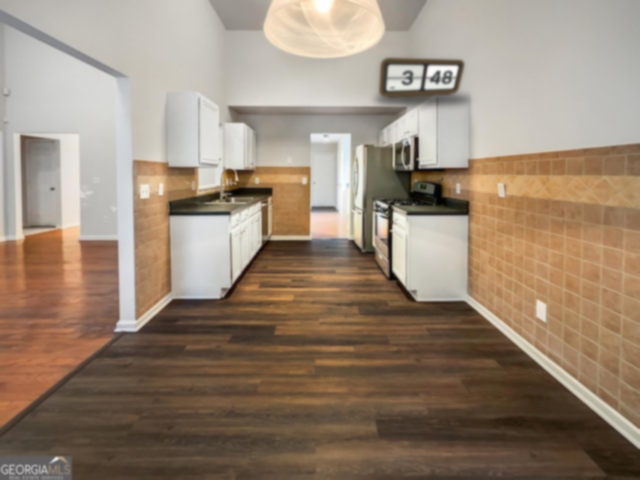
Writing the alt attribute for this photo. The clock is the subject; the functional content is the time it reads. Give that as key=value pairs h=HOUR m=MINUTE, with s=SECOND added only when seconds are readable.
h=3 m=48
